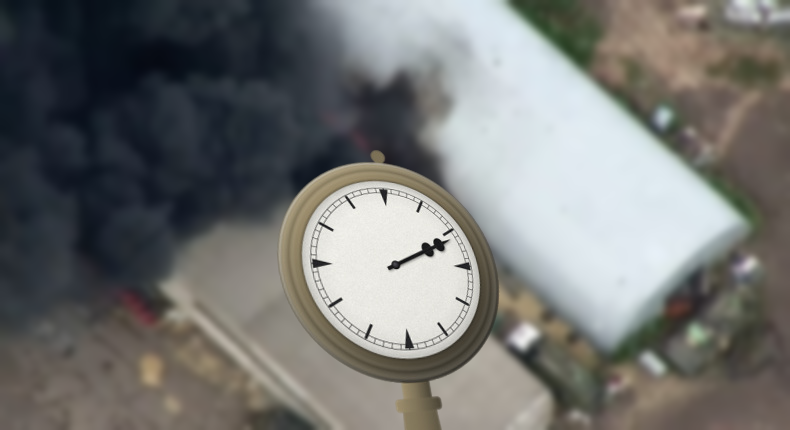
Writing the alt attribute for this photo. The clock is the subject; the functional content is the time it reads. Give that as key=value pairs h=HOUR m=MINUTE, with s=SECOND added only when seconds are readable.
h=2 m=11
